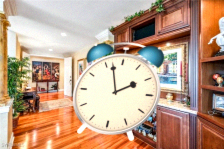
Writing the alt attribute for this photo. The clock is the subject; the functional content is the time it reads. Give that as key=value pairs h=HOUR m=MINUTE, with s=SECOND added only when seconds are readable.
h=1 m=57
